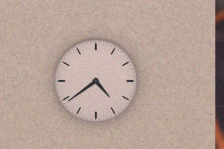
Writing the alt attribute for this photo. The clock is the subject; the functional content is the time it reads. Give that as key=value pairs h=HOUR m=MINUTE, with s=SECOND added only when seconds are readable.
h=4 m=39
